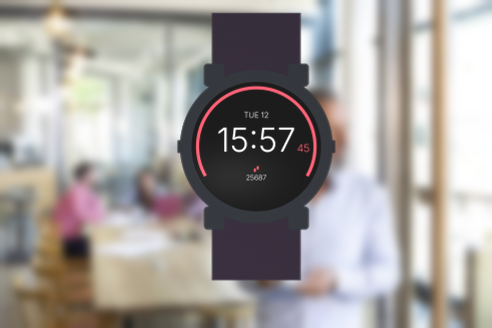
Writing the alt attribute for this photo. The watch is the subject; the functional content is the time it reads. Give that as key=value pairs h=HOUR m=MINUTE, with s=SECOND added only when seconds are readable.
h=15 m=57 s=45
